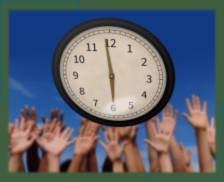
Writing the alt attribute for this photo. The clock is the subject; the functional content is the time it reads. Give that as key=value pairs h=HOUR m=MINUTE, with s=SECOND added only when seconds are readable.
h=5 m=59
